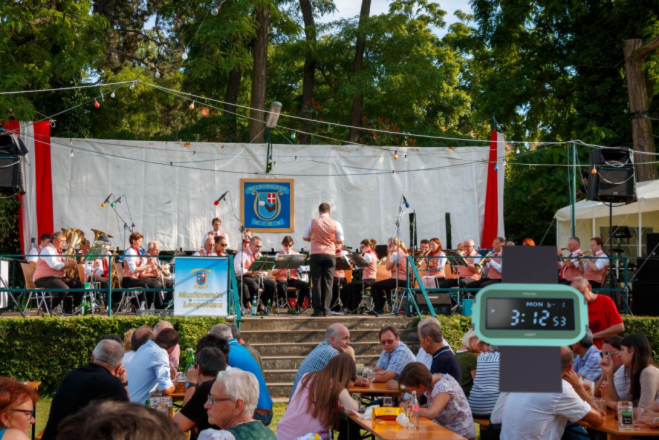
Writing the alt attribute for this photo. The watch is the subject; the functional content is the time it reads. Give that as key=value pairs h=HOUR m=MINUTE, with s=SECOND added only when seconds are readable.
h=3 m=12 s=53
